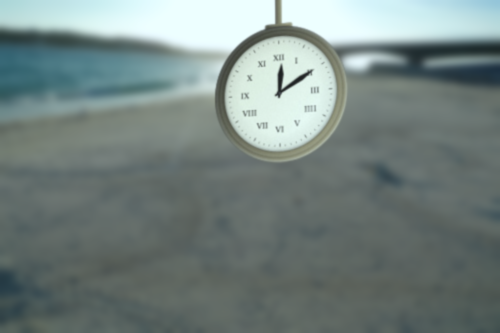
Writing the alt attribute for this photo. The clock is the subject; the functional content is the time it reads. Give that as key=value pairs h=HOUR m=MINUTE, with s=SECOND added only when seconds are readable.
h=12 m=10
